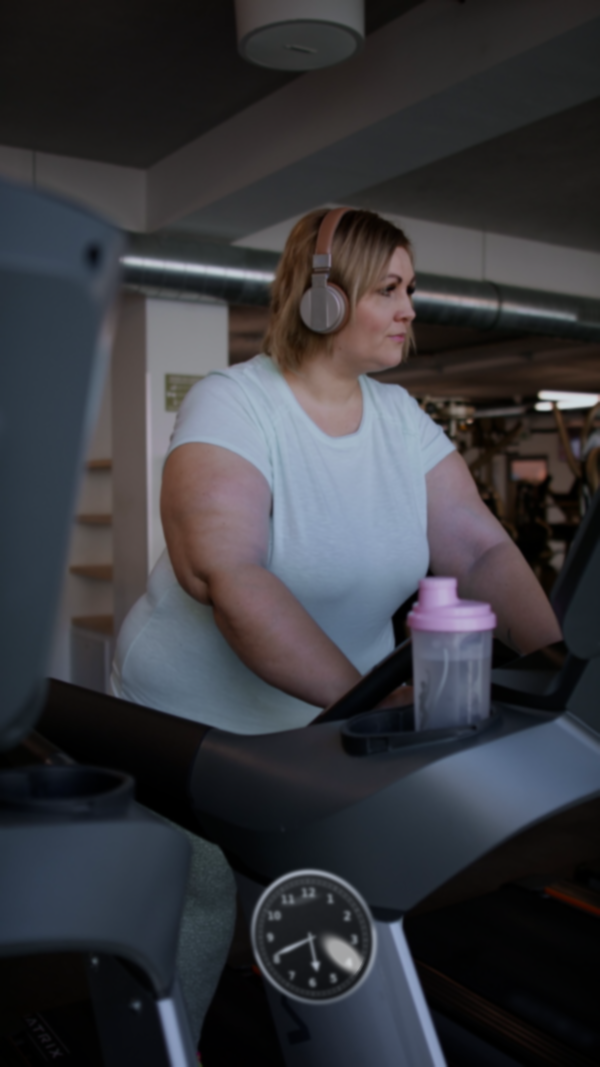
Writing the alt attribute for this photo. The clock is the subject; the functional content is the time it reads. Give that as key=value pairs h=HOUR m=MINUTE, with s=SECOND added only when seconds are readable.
h=5 m=41
